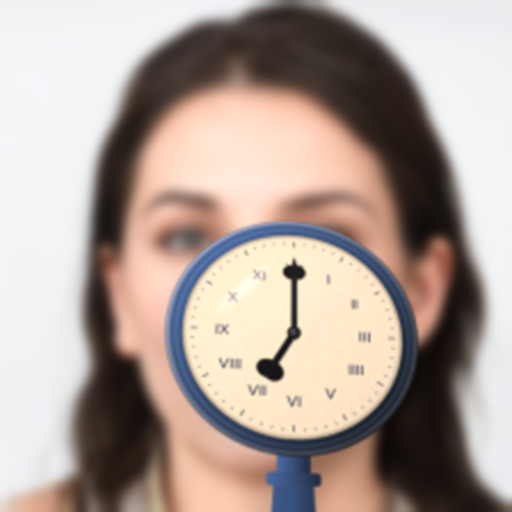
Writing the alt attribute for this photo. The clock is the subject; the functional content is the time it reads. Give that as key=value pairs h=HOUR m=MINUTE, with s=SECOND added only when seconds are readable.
h=7 m=0
